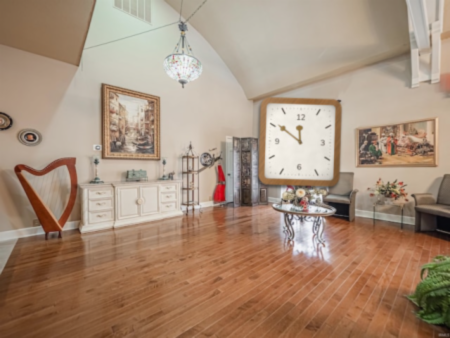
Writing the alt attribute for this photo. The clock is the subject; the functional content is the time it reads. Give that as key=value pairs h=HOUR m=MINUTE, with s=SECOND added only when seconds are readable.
h=11 m=51
